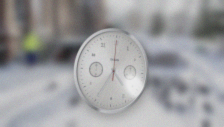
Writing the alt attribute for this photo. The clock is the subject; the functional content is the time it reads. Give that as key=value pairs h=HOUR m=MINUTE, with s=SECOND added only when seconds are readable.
h=4 m=35
